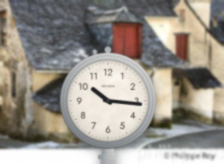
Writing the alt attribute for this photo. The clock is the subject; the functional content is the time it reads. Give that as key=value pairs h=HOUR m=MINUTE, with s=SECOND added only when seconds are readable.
h=10 m=16
